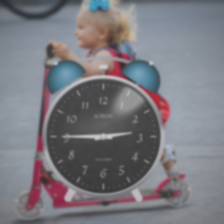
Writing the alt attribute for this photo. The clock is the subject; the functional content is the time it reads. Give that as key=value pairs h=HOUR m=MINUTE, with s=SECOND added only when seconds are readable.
h=2 m=45
